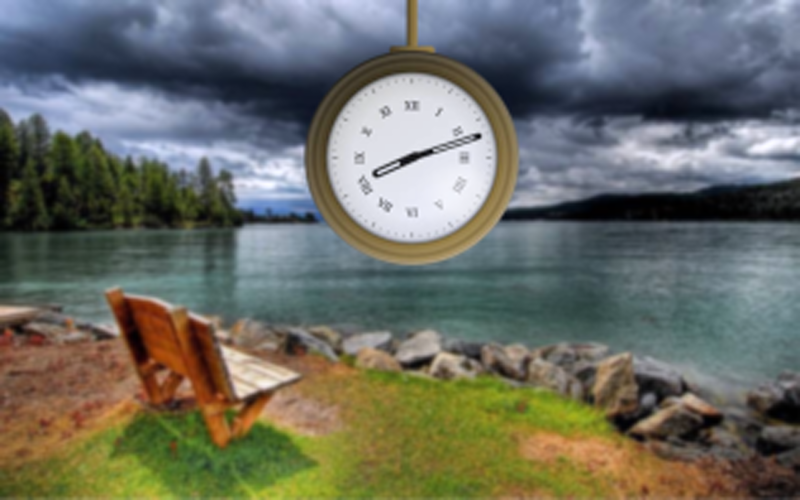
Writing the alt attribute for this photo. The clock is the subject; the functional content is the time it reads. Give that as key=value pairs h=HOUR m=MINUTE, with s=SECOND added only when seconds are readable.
h=8 m=12
